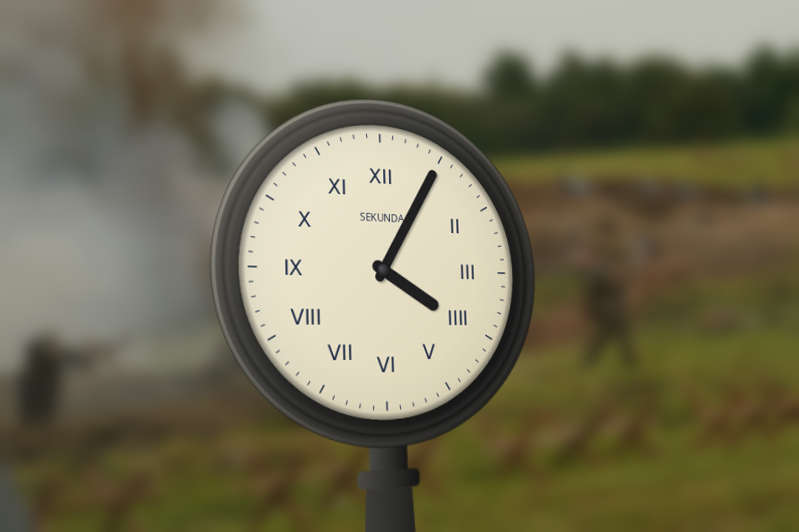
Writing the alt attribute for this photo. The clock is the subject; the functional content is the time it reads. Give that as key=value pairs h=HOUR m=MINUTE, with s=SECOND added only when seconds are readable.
h=4 m=5
